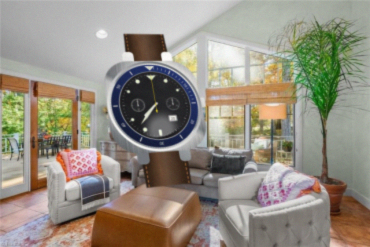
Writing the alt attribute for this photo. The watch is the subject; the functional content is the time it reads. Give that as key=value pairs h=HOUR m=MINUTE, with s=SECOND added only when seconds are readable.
h=7 m=37
